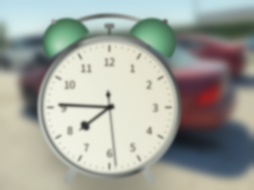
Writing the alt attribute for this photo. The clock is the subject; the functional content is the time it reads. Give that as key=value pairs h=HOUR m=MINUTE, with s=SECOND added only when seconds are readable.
h=7 m=45 s=29
